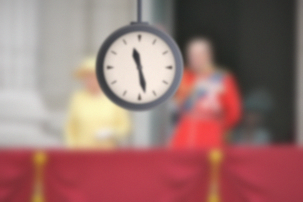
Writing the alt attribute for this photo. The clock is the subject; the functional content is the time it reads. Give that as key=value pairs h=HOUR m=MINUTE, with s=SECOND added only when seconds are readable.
h=11 m=28
